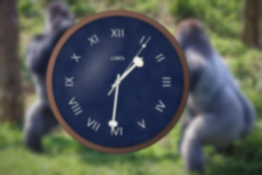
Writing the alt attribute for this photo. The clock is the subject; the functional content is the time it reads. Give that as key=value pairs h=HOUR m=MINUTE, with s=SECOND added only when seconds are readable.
h=1 m=31 s=6
